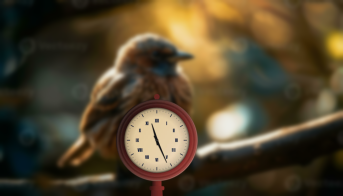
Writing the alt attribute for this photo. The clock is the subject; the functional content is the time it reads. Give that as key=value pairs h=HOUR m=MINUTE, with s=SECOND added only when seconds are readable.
h=11 m=26
